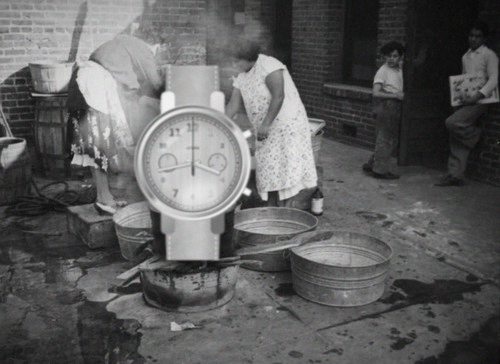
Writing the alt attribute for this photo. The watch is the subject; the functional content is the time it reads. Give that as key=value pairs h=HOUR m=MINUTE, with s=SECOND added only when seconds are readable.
h=3 m=43
